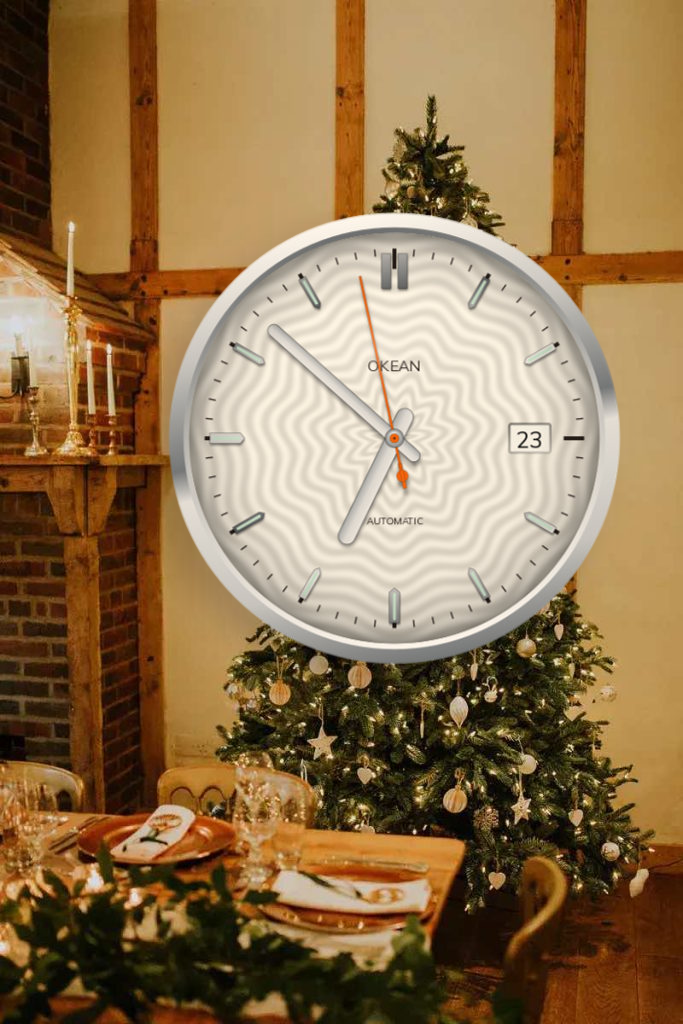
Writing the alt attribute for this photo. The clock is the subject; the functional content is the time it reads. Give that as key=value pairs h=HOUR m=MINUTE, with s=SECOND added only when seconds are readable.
h=6 m=51 s=58
